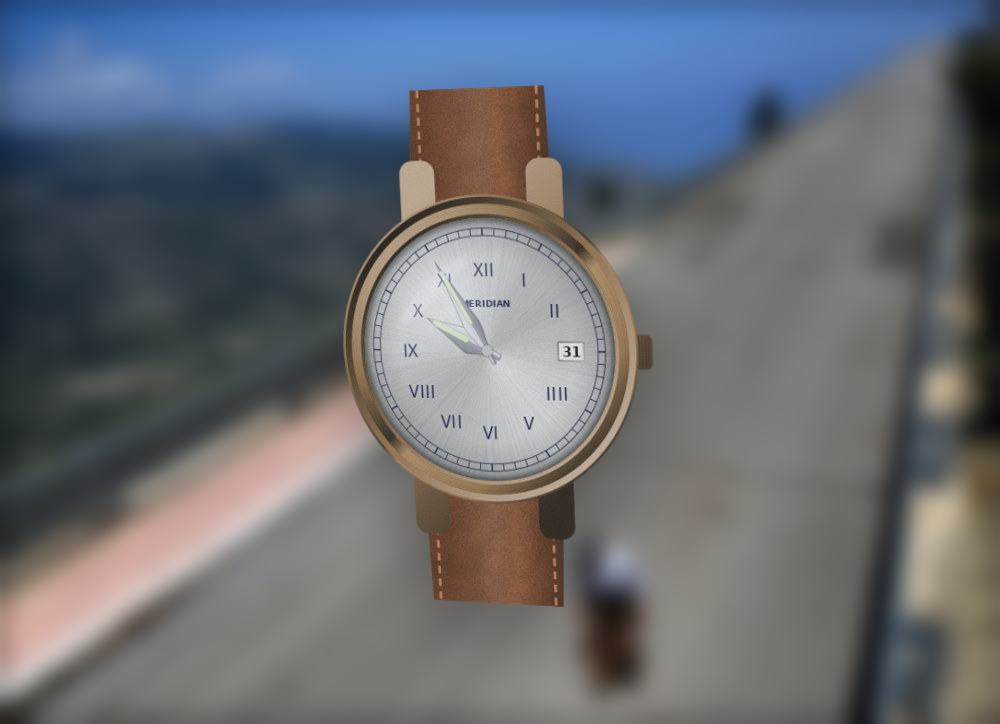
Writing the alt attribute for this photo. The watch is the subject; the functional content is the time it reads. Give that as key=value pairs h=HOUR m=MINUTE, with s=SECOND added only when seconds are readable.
h=9 m=55
